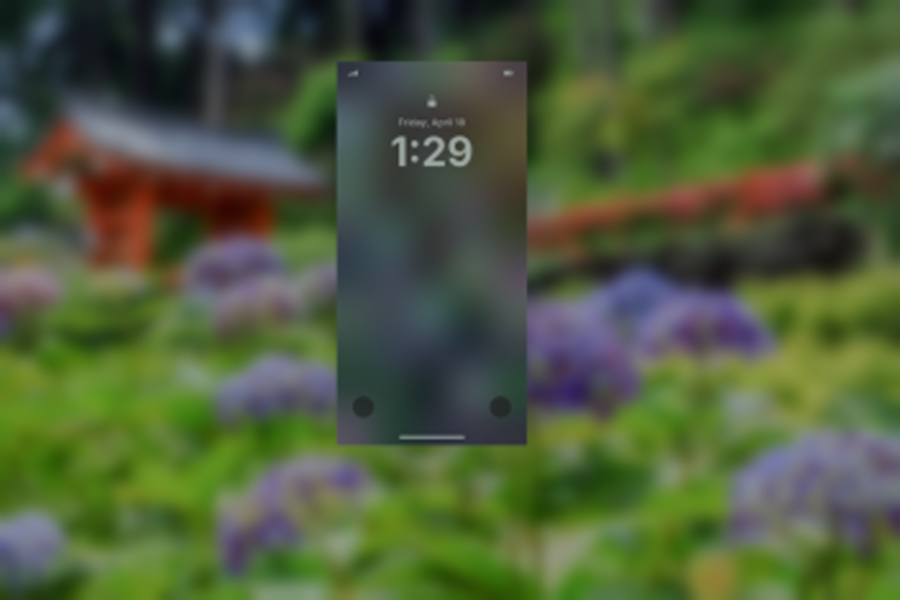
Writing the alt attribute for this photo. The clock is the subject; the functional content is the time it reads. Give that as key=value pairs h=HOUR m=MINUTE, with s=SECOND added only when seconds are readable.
h=1 m=29
